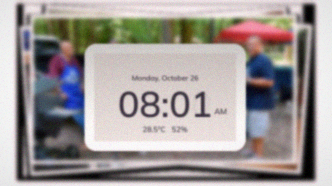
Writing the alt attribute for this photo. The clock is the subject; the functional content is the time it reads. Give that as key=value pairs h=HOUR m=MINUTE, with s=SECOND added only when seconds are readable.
h=8 m=1
